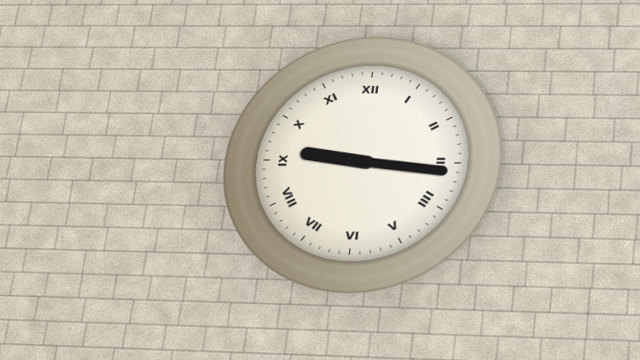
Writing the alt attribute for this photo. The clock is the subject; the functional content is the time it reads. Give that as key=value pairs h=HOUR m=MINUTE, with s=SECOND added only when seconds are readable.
h=9 m=16
